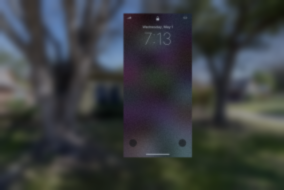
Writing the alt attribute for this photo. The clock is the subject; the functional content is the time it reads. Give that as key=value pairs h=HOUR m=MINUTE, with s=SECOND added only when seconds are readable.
h=7 m=13
